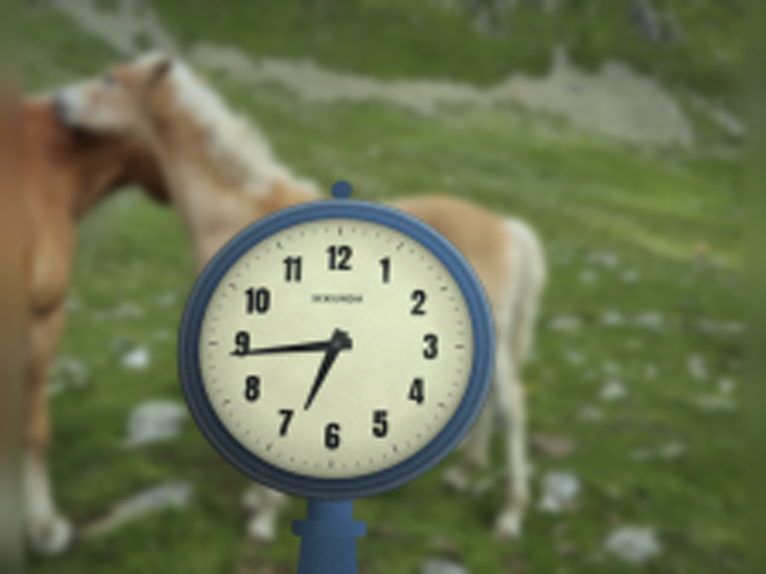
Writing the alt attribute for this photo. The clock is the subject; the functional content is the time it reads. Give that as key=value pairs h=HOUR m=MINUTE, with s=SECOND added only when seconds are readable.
h=6 m=44
